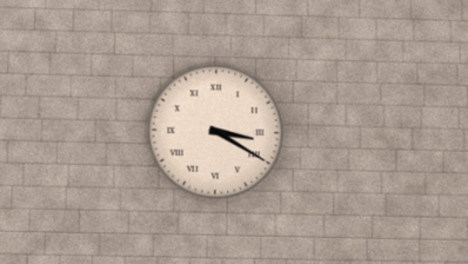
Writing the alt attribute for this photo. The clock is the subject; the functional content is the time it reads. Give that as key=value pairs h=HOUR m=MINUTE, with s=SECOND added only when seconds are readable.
h=3 m=20
